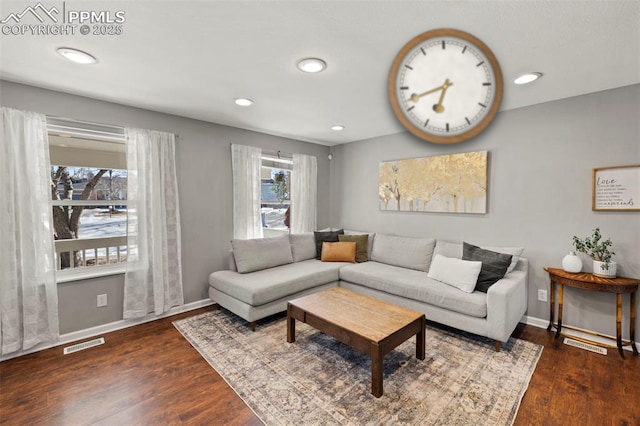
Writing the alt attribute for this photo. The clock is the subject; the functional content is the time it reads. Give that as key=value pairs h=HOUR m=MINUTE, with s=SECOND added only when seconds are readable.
h=6 m=42
